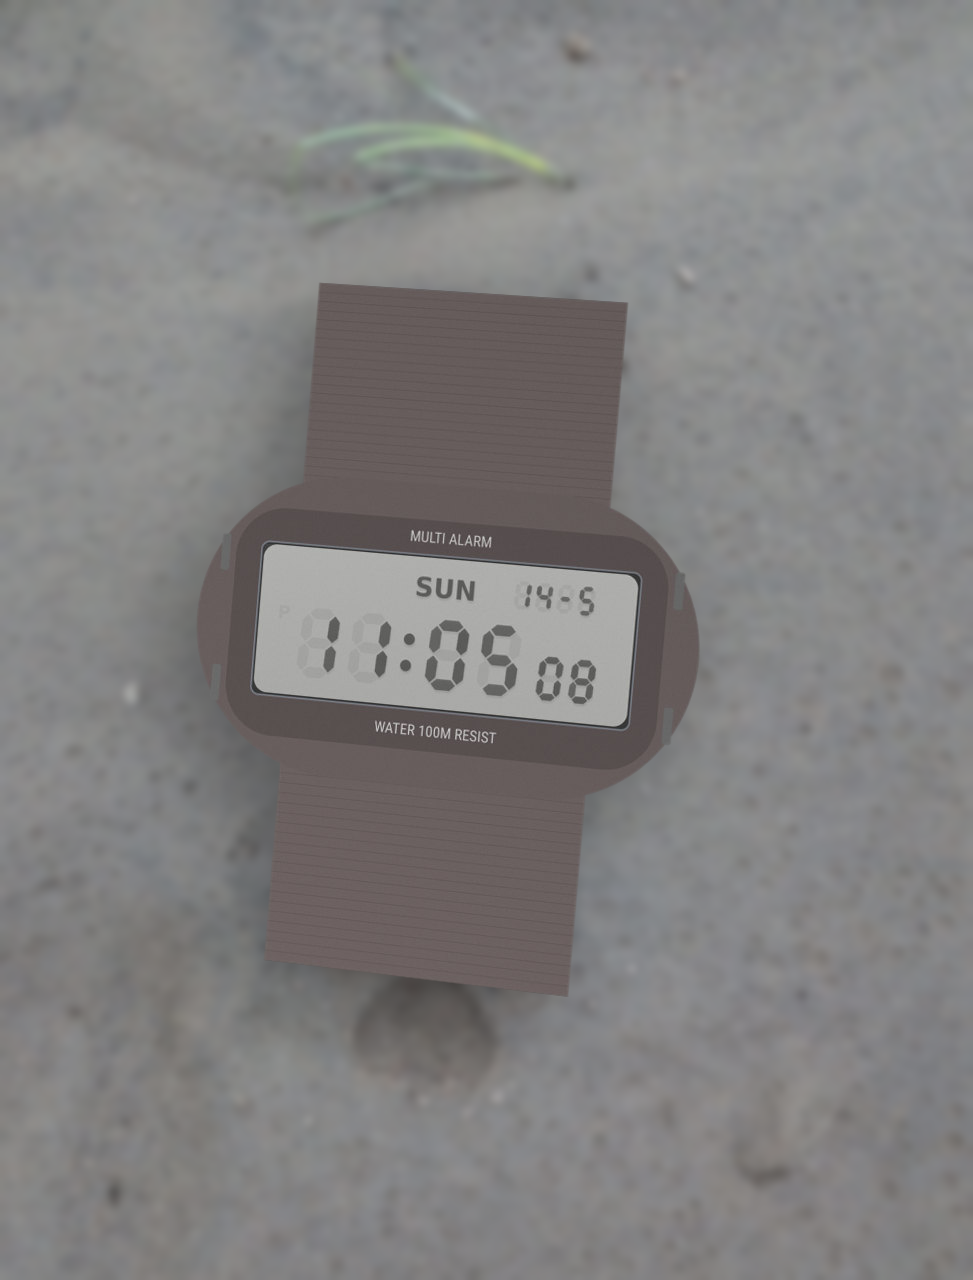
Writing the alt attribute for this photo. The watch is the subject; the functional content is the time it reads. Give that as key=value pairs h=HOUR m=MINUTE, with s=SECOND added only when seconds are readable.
h=11 m=5 s=8
